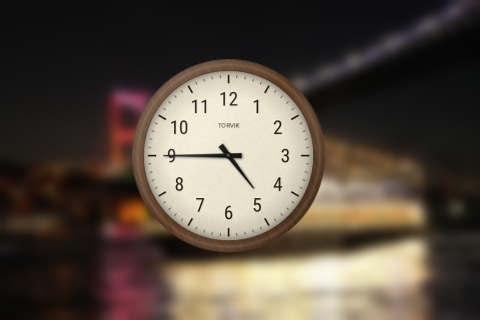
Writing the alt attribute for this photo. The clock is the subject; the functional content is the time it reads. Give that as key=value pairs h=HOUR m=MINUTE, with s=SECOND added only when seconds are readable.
h=4 m=45
